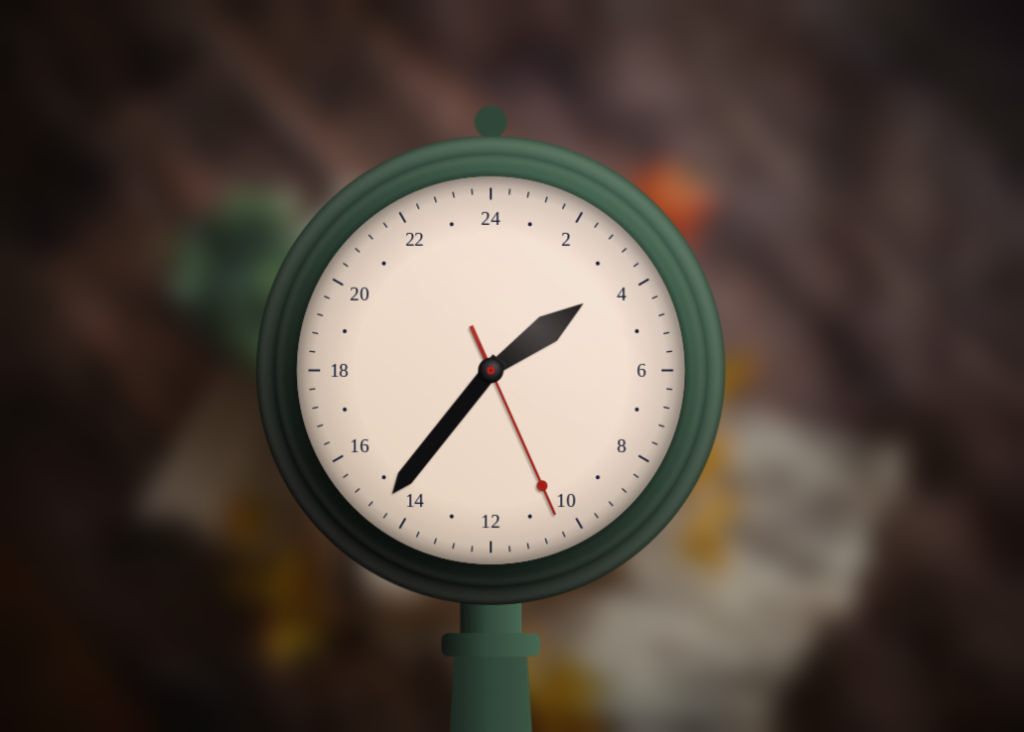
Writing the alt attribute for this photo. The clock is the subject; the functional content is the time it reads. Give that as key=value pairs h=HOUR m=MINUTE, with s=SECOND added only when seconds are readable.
h=3 m=36 s=26
